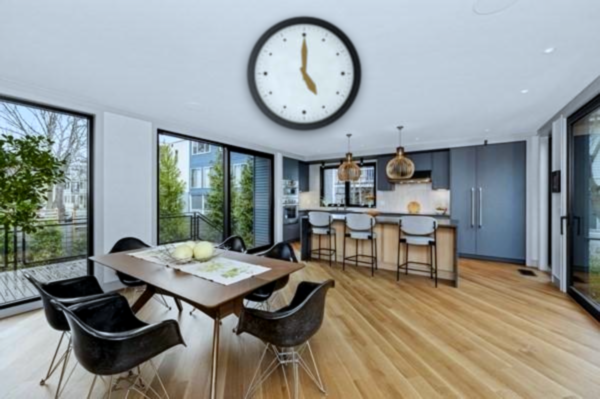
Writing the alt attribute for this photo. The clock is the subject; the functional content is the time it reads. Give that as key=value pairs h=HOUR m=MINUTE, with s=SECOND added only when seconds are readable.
h=5 m=0
